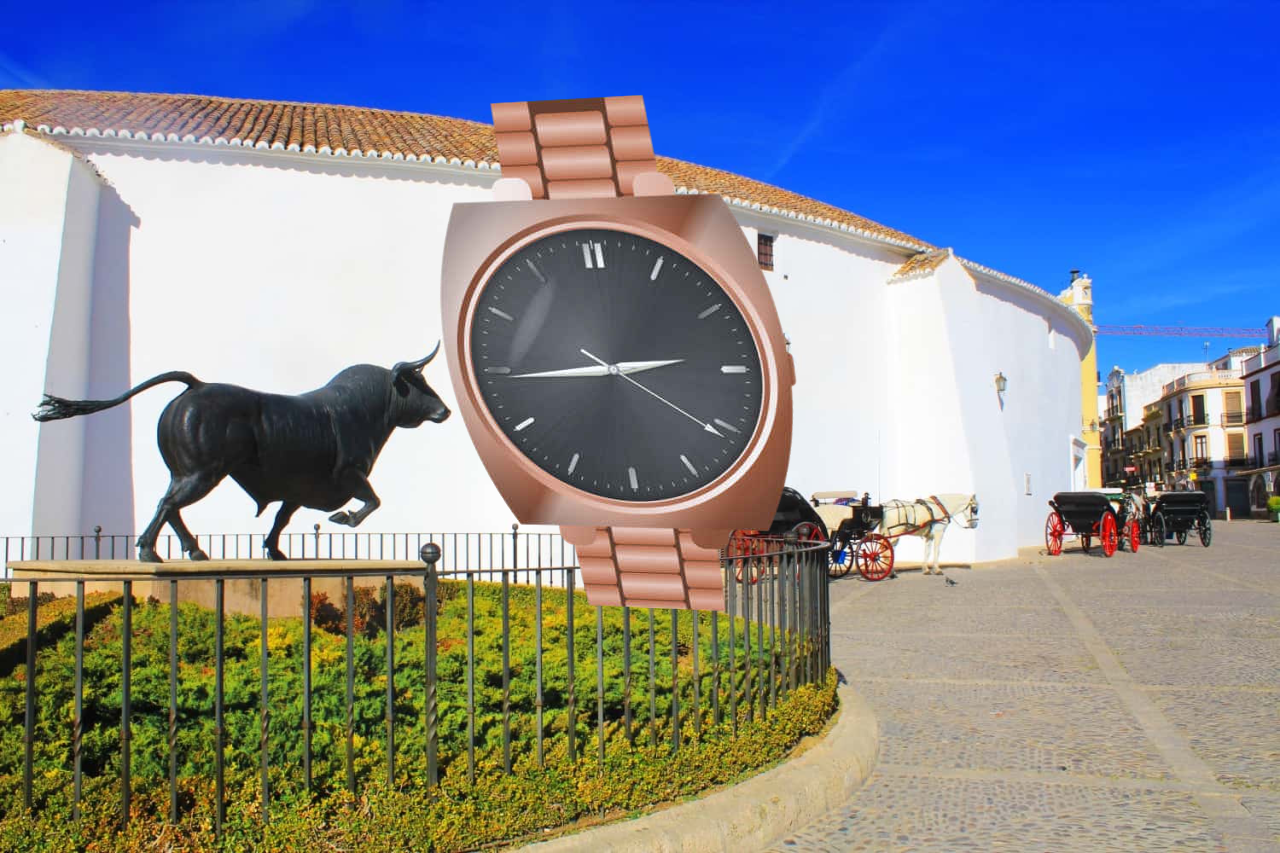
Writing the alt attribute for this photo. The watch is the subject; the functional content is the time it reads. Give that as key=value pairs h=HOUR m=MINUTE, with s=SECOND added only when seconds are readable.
h=2 m=44 s=21
